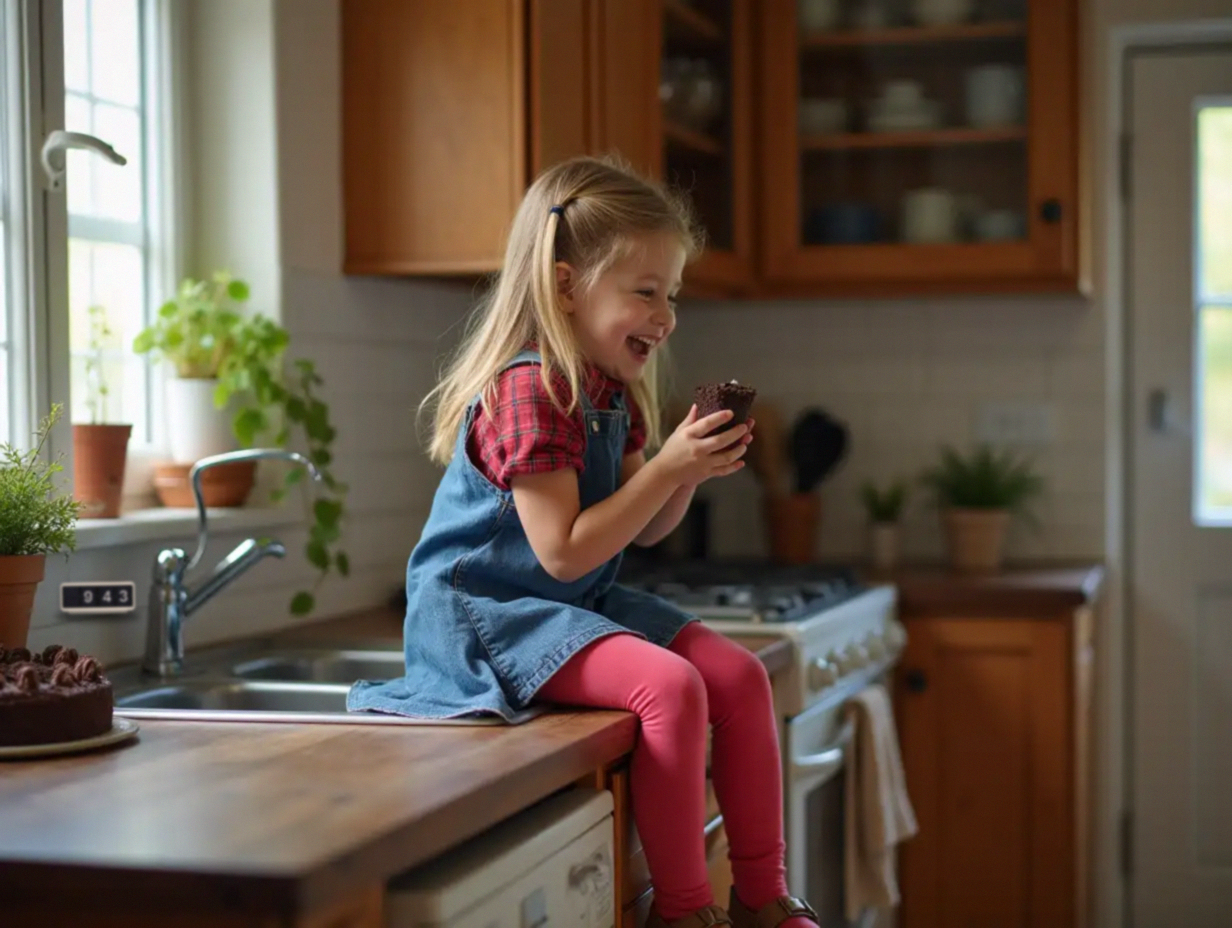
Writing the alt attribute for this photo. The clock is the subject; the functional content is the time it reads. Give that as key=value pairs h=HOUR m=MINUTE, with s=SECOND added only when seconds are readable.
h=9 m=43
